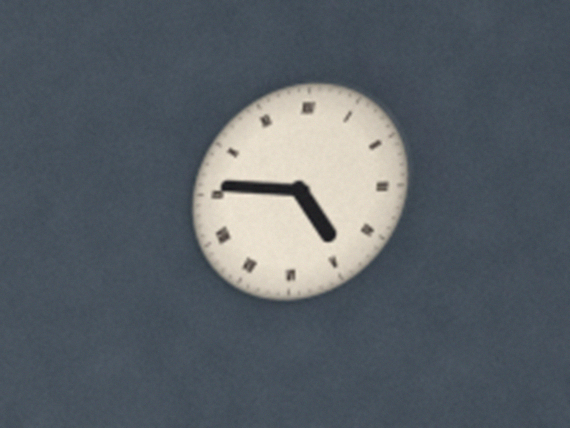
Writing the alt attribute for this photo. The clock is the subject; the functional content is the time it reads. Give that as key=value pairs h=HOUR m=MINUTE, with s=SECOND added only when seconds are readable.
h=4 m=46
